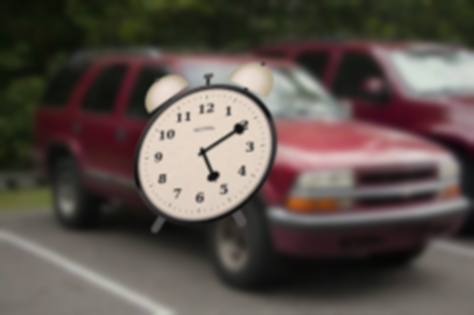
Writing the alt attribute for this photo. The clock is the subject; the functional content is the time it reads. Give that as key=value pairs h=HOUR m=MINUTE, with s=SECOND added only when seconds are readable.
h=5 m=10
